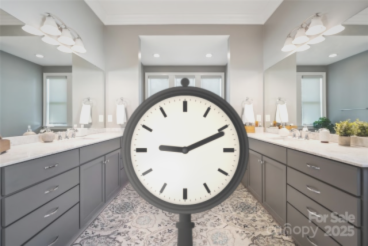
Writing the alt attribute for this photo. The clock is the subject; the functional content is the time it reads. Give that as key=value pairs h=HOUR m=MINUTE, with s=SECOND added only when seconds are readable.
h=9 m=11
